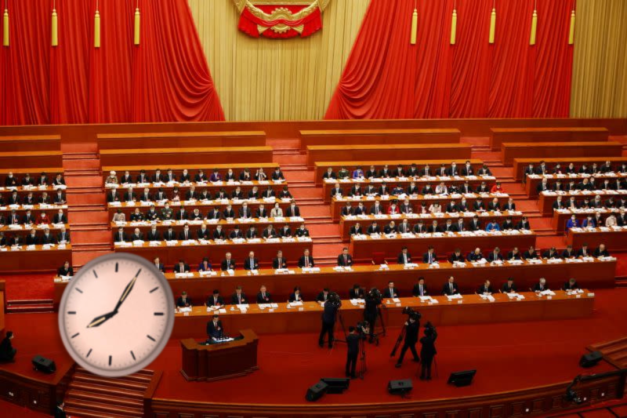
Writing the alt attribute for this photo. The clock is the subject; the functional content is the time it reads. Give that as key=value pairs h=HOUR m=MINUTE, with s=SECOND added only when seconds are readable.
h=8 m=5
